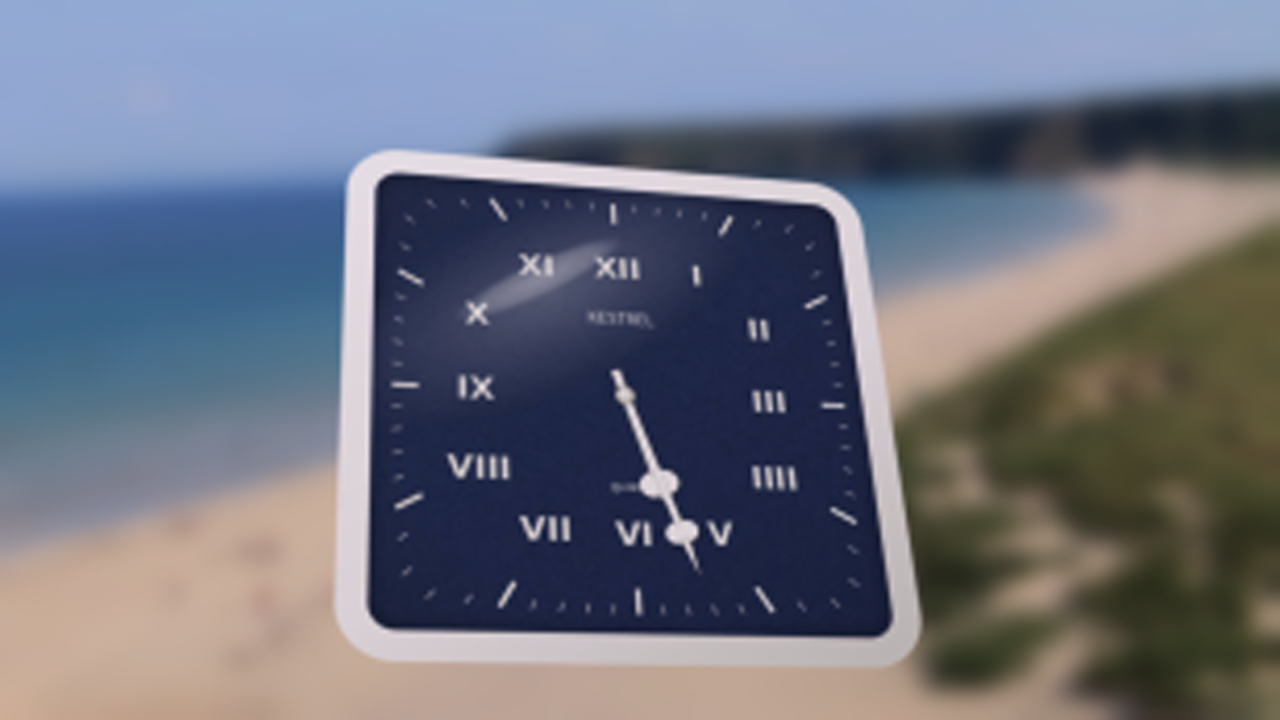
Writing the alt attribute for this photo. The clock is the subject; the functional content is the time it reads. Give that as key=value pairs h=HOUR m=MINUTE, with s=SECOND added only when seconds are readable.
h=5 m=27
